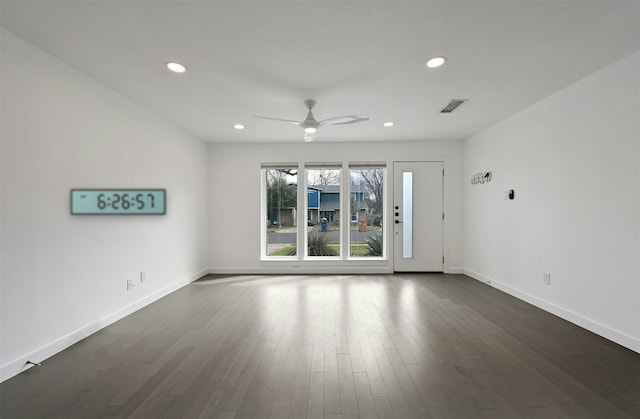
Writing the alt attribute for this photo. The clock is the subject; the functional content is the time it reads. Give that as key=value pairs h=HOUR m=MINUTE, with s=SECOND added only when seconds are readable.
h=6 m=26 s=57
